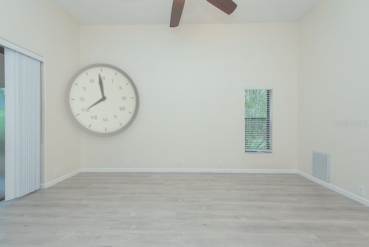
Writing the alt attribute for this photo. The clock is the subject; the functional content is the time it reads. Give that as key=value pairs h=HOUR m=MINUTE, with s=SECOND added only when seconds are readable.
h=7 m=59
